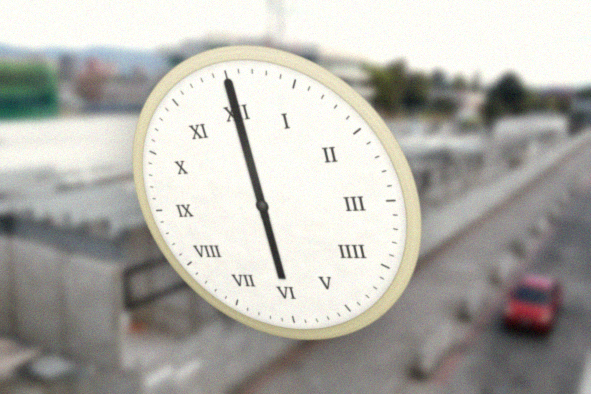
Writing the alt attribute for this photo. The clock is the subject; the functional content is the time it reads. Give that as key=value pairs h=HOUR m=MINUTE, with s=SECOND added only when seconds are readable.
h=6 m=0
